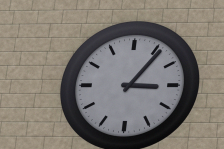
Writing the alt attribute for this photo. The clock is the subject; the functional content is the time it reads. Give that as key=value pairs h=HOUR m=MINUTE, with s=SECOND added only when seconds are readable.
h=3 m=6
